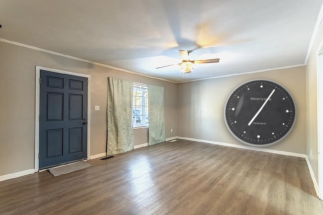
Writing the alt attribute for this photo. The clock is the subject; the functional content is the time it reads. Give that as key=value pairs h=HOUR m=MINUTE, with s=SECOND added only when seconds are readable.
h=7 m=5
